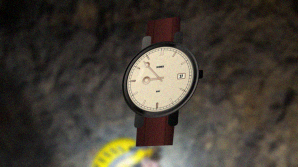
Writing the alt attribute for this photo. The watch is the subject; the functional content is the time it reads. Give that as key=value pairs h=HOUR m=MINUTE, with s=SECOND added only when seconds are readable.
h=8 m=53
